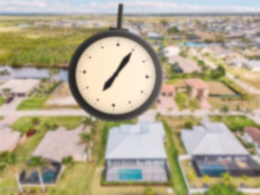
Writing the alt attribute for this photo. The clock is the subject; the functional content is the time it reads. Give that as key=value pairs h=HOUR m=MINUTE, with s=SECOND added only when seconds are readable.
h=7 m=5
